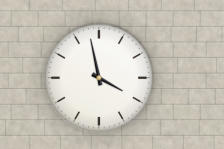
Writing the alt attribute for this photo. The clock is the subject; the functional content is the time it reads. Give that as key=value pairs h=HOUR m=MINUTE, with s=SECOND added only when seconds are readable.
h=3 m=58
